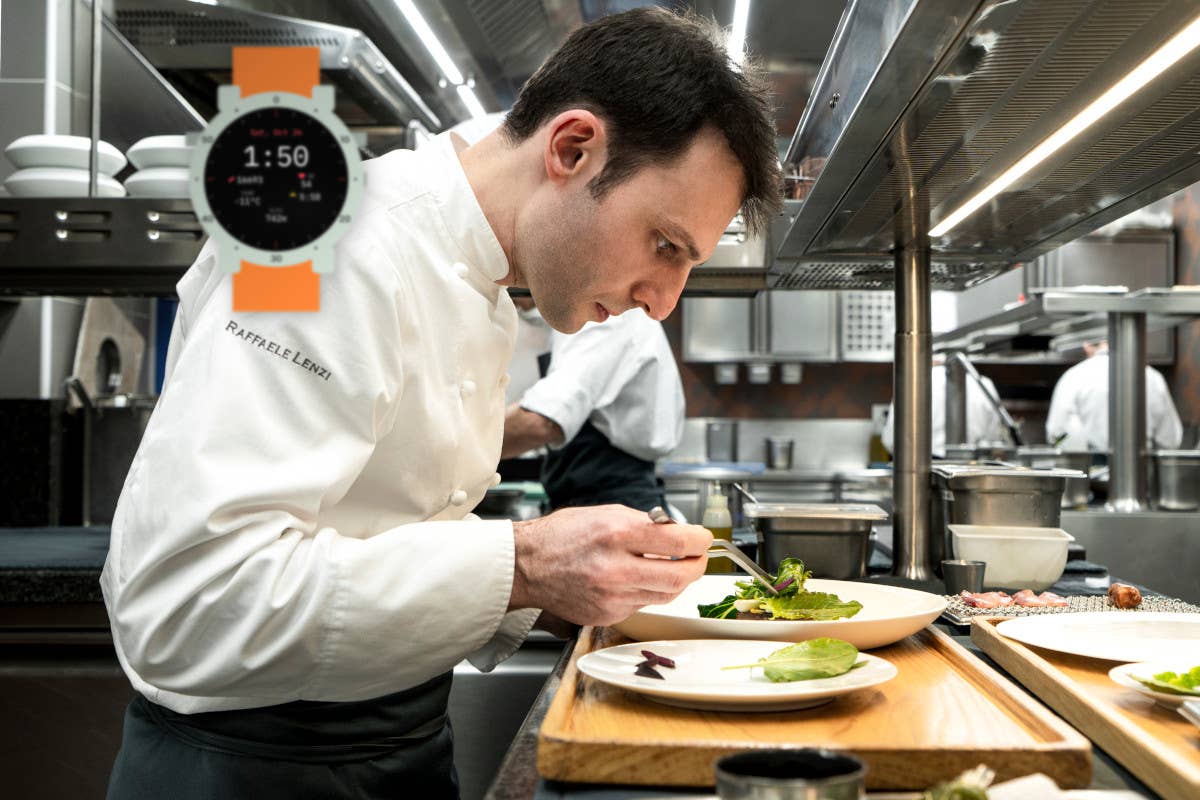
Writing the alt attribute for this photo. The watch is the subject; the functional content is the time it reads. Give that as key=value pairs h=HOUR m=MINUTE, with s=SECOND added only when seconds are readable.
h=1 m=50
